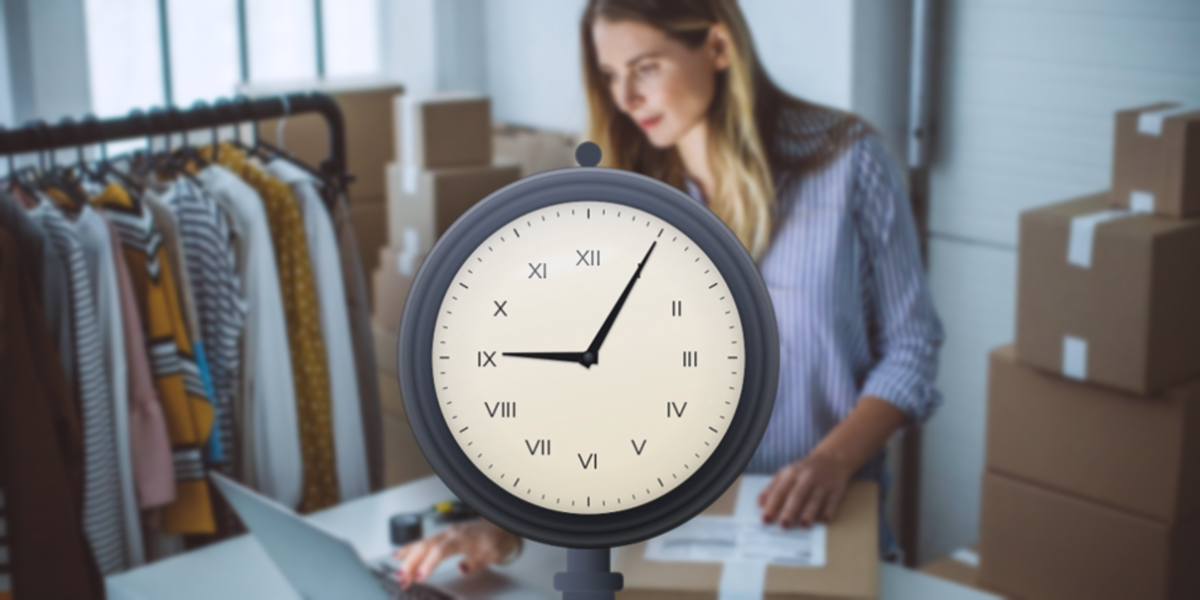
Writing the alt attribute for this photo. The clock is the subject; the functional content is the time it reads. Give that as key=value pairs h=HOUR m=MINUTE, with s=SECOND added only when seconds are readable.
h=9 m=5
